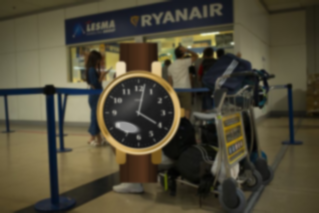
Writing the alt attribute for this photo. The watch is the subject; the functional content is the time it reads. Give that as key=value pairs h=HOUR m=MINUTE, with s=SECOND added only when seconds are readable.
h=4 m=2
